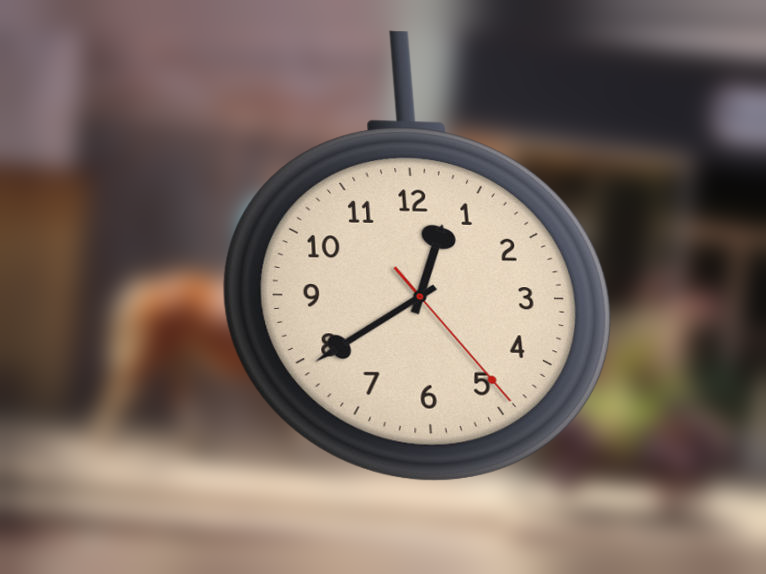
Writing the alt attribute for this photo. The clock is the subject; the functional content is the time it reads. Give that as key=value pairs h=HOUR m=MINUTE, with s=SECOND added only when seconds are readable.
h=12 m=39 s=24
